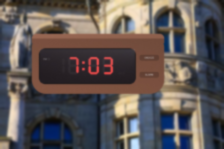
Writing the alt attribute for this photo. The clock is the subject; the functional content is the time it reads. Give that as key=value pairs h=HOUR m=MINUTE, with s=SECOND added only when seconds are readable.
h=7 m=3
